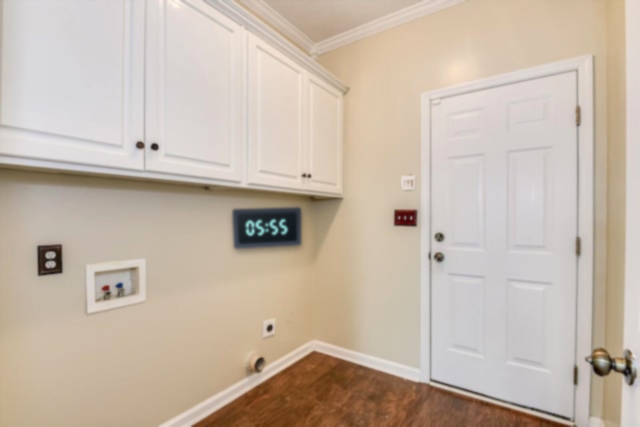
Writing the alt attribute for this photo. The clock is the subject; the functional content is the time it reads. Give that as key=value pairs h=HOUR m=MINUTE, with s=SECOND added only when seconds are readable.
h=5 m=55
